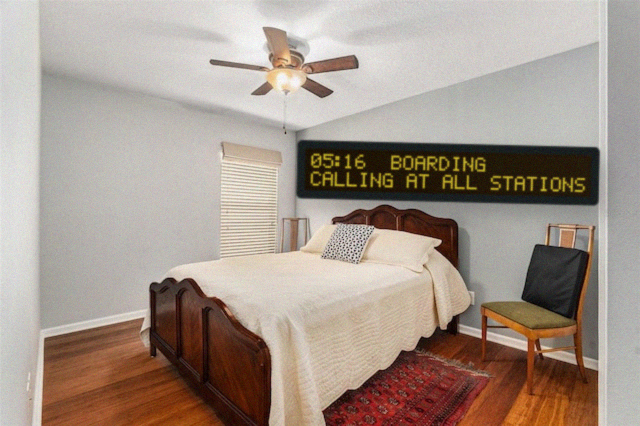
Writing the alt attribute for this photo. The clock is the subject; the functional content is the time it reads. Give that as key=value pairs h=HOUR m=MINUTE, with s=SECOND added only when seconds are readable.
h=5 m=16
